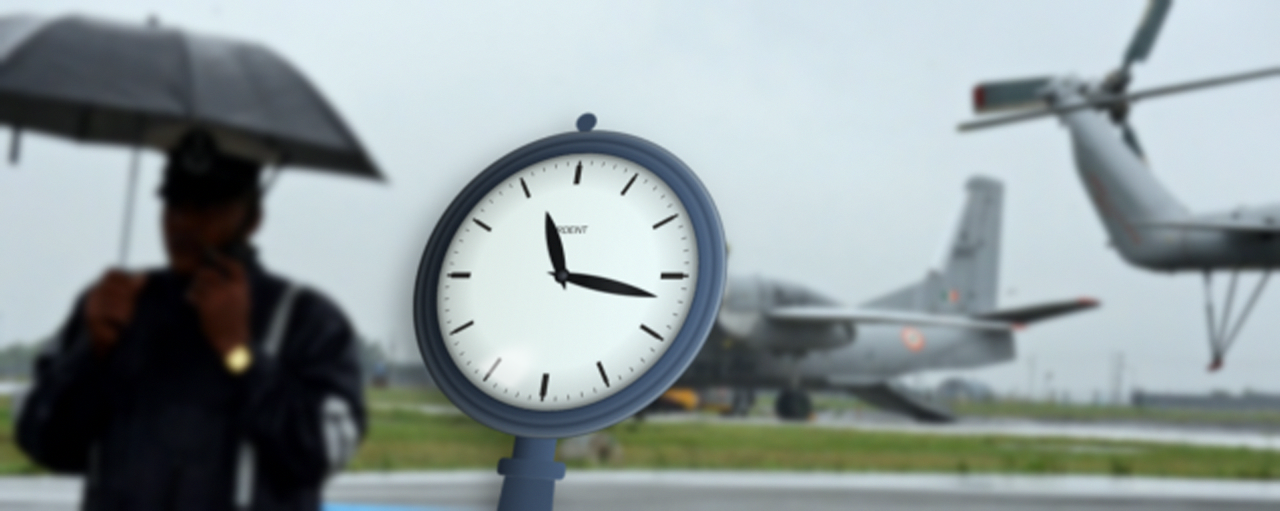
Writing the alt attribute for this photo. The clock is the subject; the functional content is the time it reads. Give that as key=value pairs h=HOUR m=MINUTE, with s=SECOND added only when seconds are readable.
h=11 m=17
